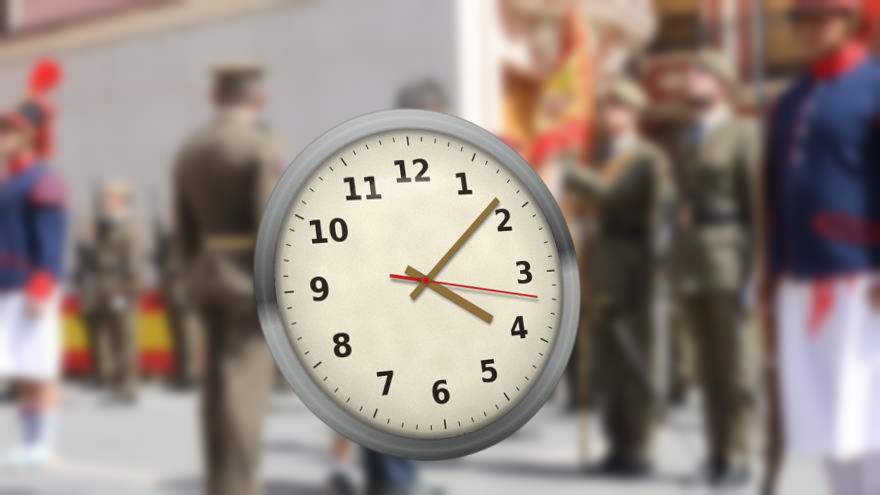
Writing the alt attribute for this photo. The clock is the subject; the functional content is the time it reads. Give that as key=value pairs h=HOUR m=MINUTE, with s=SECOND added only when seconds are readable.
h=4 m=8 s=17
